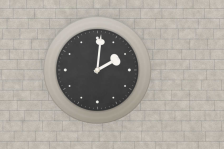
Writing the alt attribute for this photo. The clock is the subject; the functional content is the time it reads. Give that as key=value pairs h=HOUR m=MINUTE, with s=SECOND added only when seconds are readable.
h=2 m=1
